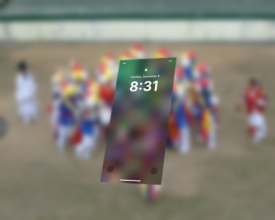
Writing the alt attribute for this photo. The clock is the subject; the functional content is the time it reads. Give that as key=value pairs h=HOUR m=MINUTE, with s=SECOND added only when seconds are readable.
h=8 m=31
